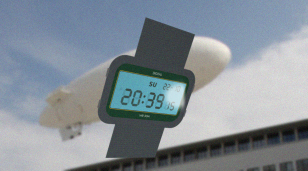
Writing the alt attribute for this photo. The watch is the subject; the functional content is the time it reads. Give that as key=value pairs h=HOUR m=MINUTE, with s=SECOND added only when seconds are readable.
h=20 m=39 s=15
